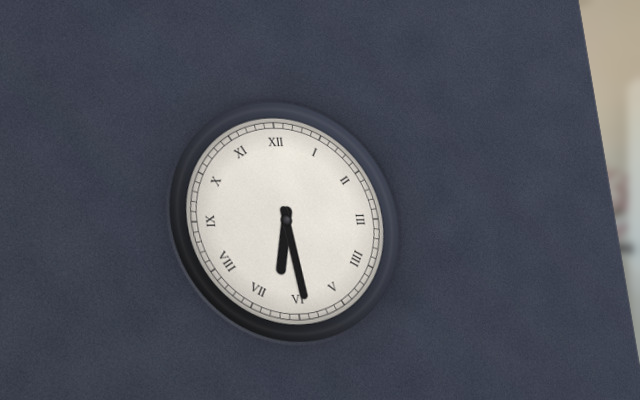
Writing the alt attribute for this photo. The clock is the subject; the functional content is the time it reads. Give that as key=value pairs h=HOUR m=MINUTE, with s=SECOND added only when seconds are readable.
h=6 m=29
